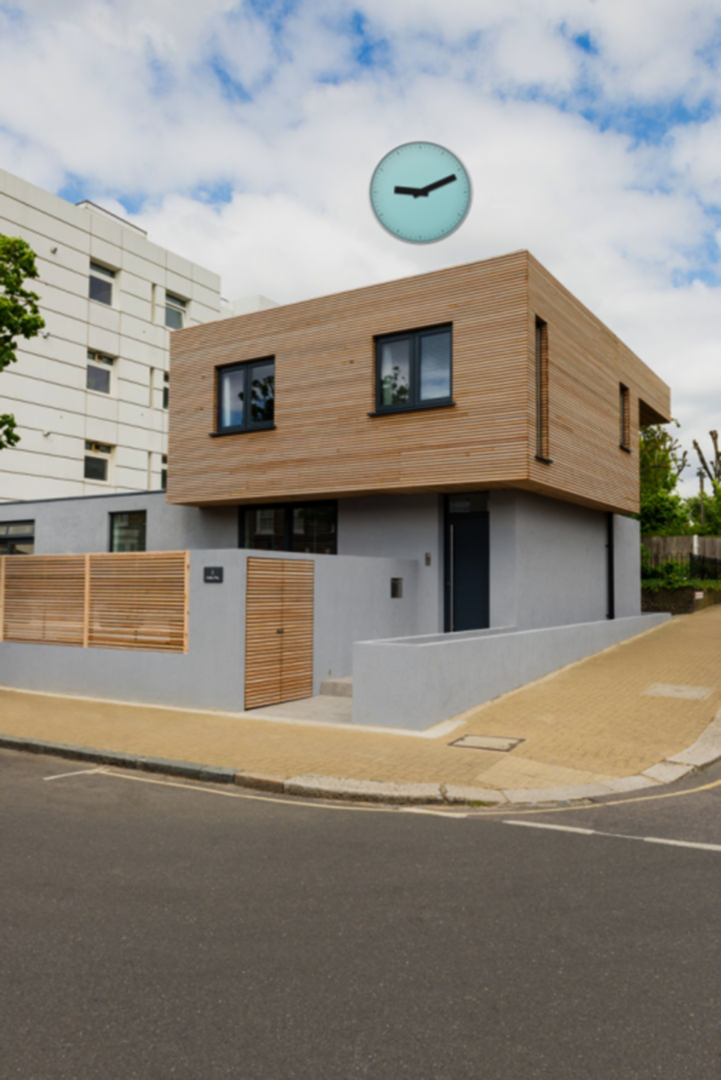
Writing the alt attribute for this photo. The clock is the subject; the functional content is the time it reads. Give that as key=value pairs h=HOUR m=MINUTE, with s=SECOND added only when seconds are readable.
h=9 m=11
